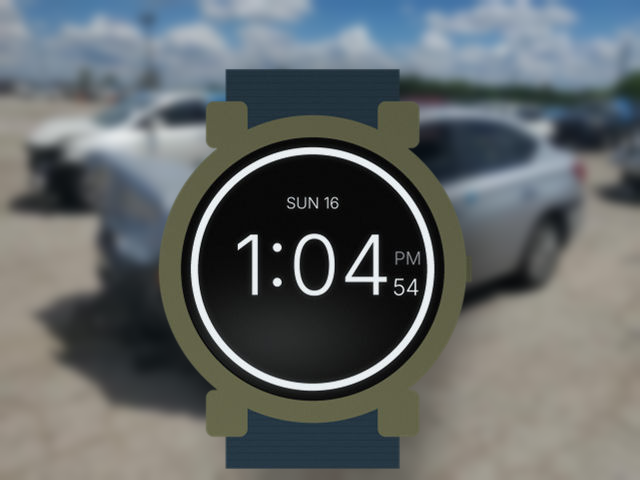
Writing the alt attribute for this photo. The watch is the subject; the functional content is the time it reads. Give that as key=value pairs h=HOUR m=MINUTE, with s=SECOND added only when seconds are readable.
h=1 m=4 s=54
